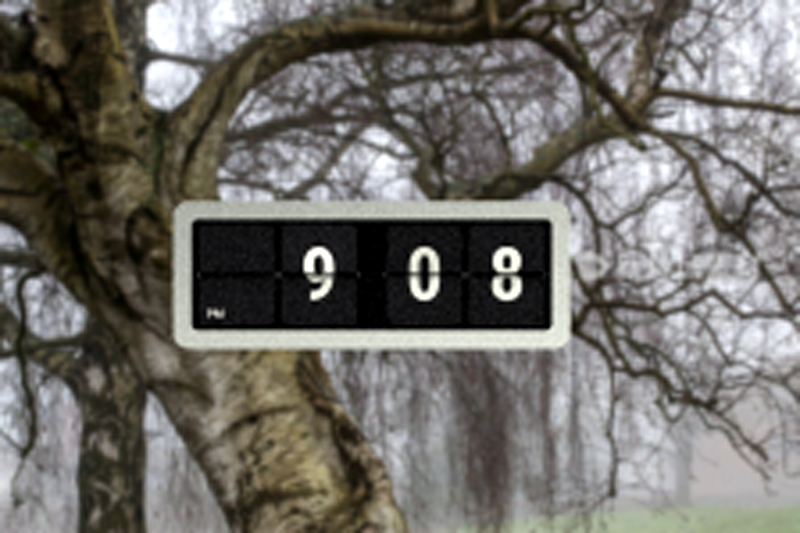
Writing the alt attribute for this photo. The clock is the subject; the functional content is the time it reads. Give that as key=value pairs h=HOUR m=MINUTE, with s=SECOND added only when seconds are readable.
h=9 m=8
